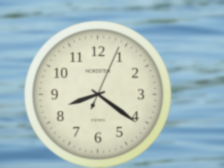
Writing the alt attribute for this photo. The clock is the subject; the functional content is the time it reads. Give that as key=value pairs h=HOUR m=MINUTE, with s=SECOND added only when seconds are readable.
h=8 m=21 s=4
